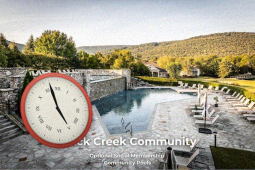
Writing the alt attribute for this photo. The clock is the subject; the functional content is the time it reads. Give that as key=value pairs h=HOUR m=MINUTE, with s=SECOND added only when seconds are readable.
h=4 m=57
